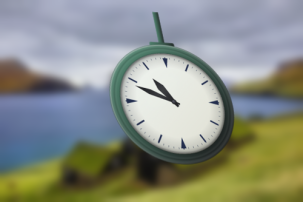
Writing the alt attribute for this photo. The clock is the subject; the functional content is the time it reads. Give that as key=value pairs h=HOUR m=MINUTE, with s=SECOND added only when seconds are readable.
h=10 m=49
